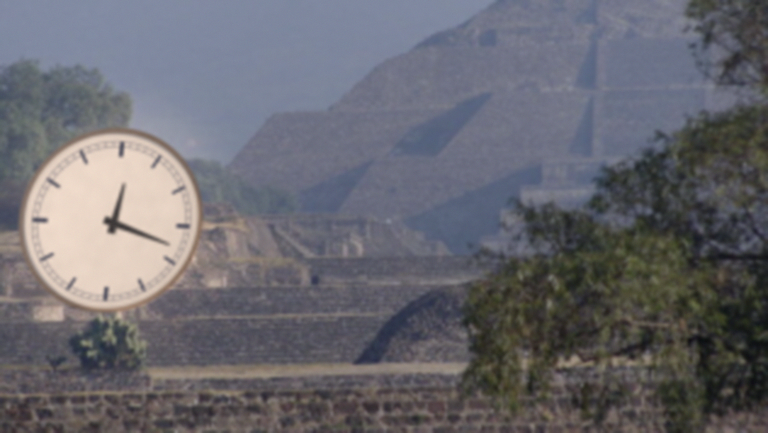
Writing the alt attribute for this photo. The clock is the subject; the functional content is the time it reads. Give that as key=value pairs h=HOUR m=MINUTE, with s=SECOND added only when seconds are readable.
h=12 m=18
